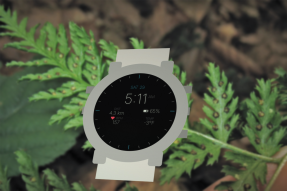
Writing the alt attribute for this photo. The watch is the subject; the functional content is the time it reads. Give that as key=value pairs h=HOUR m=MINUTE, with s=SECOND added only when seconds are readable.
h=5 m=11
